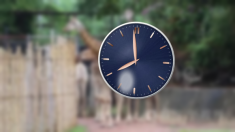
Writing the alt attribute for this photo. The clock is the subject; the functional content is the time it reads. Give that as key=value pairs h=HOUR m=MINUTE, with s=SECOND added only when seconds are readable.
h=7 m=59
